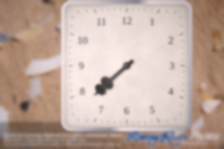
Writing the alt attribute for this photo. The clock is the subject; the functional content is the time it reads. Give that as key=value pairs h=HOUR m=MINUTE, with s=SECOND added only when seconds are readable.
h=7 m=38
